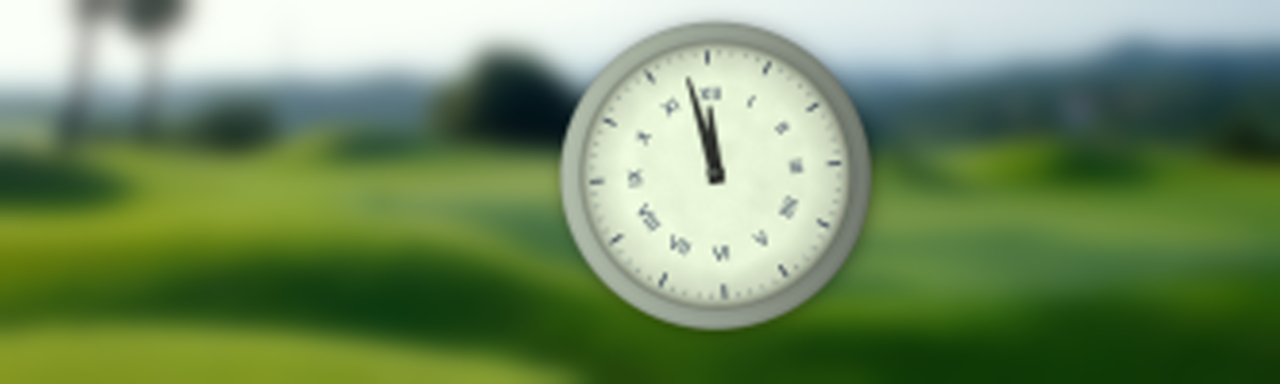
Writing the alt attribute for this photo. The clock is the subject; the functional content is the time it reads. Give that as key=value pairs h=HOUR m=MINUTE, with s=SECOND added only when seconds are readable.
h=11 m=58
